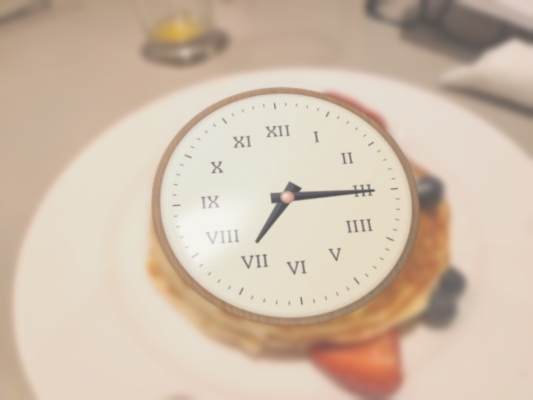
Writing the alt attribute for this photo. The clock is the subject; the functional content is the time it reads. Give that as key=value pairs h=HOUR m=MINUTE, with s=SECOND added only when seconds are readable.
h=7 m=15
